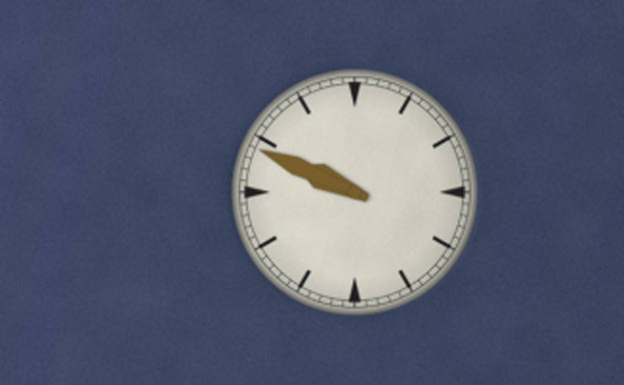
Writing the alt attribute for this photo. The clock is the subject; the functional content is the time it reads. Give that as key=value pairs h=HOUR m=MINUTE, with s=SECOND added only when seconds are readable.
h=9 m=49
